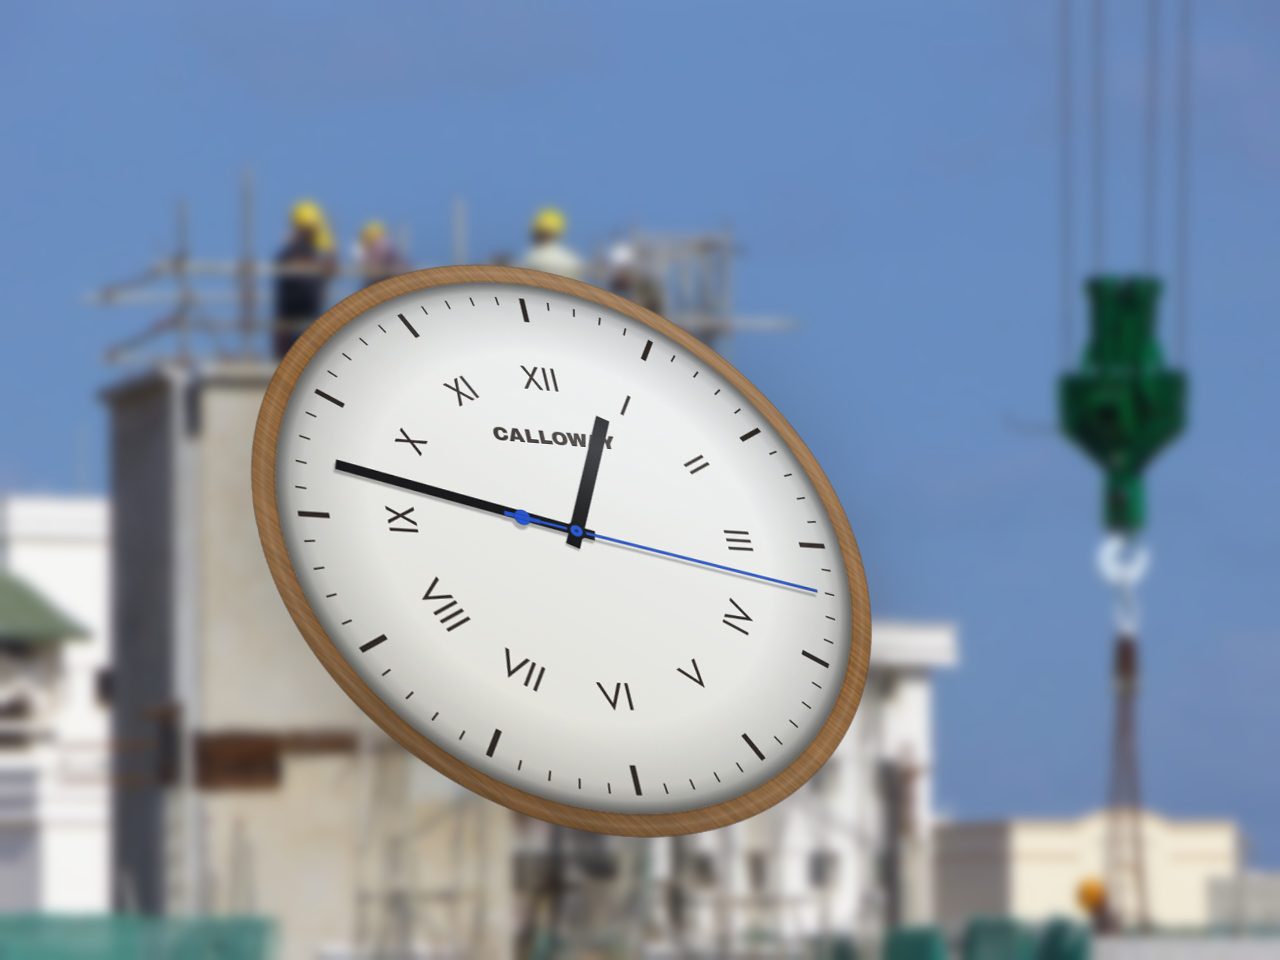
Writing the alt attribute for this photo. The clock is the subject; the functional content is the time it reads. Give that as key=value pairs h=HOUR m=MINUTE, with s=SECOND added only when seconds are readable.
h=12 m=47 s=17
